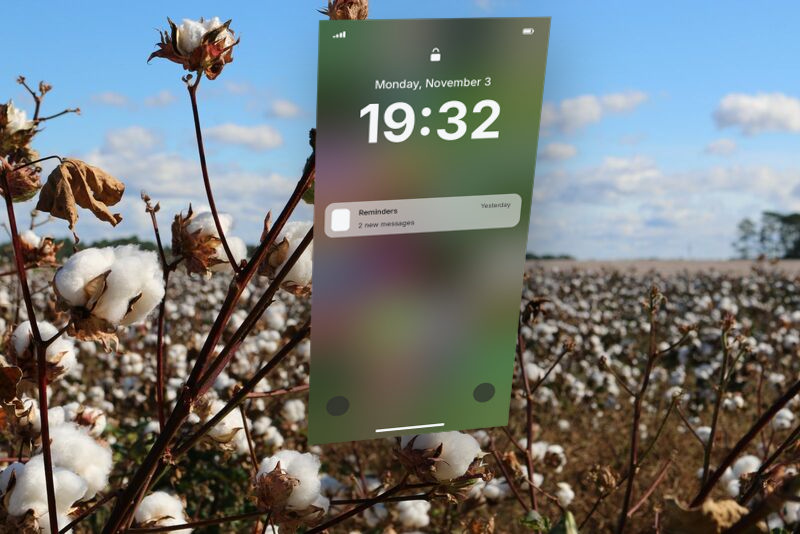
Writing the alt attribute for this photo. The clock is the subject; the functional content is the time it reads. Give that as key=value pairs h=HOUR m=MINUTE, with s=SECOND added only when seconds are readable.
h=19 m=32
